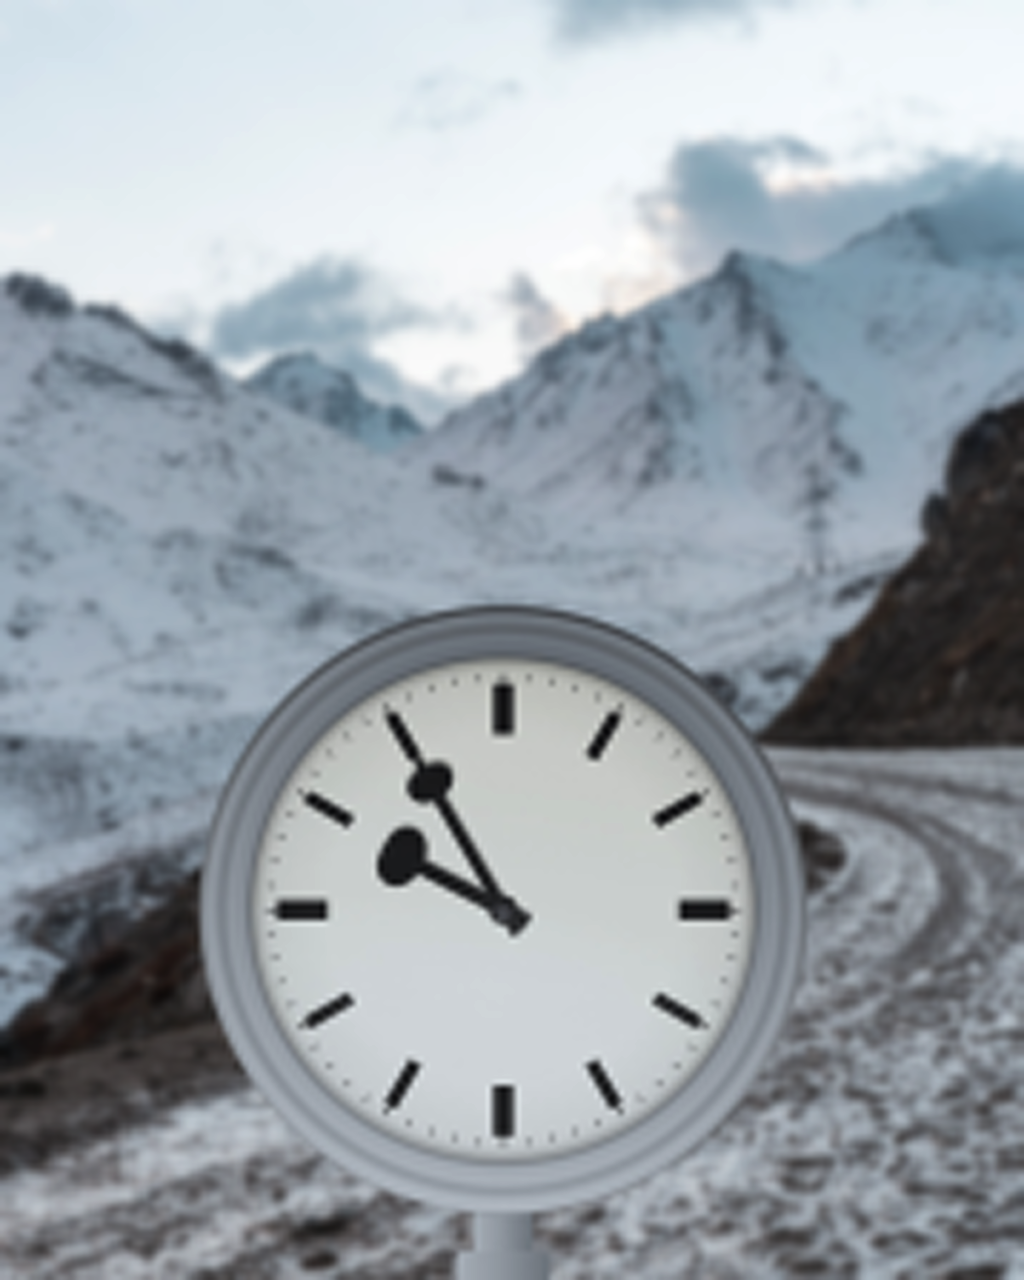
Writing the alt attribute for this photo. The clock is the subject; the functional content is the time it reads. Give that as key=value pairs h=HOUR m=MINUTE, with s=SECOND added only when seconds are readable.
h=9 m=55
